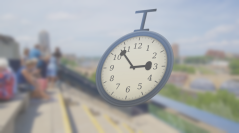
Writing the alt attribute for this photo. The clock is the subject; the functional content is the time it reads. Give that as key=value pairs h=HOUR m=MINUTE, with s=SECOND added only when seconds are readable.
h=2 m=53
